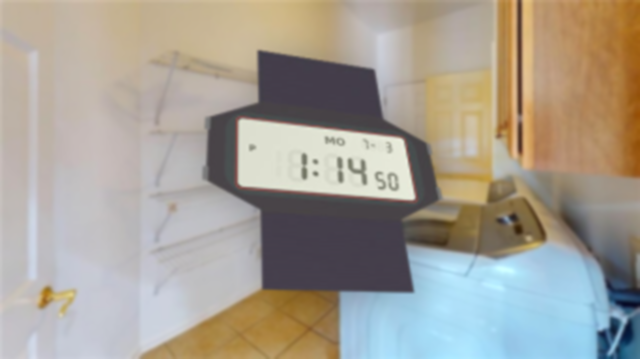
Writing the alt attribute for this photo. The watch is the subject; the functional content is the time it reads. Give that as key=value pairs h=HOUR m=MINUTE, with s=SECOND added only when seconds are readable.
h=1 m=14 s=50
